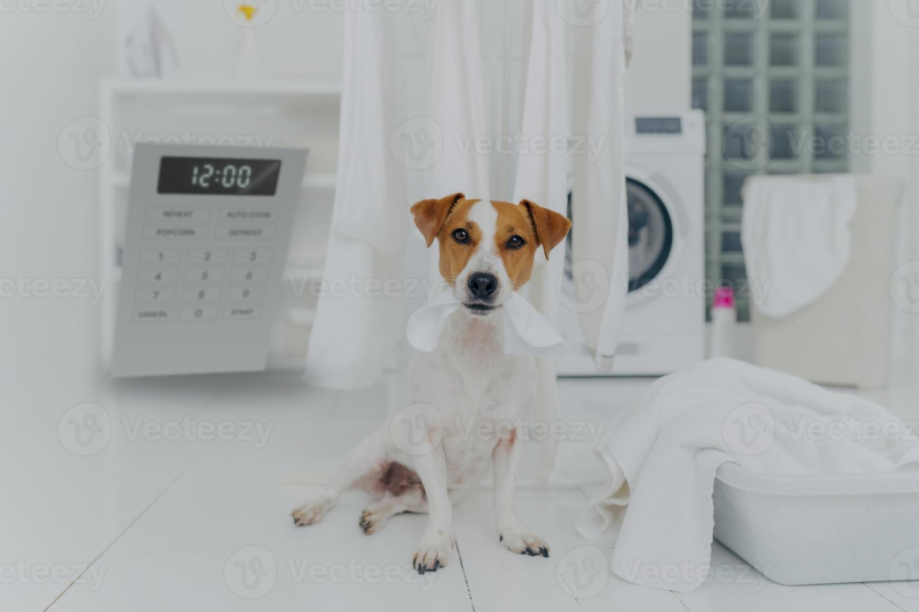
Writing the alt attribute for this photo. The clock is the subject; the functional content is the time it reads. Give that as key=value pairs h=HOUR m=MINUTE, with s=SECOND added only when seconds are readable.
h=12 m=0
